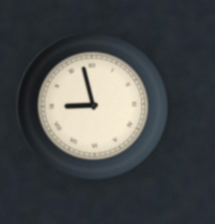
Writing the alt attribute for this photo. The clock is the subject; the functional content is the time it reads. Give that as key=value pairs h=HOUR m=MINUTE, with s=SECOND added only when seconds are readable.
h=8 m=58
